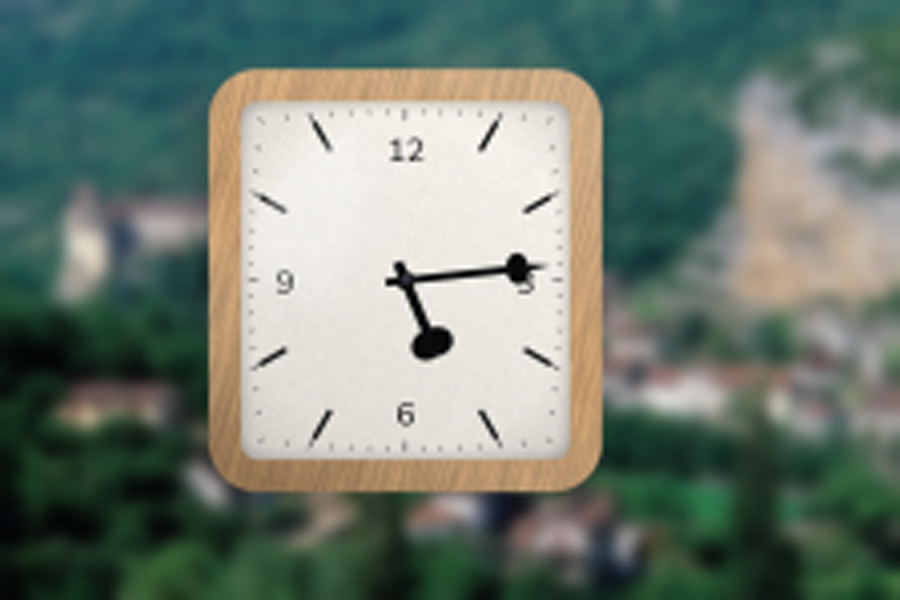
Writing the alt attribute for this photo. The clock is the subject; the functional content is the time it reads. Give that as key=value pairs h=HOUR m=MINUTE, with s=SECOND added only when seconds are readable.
h=5 m=14
